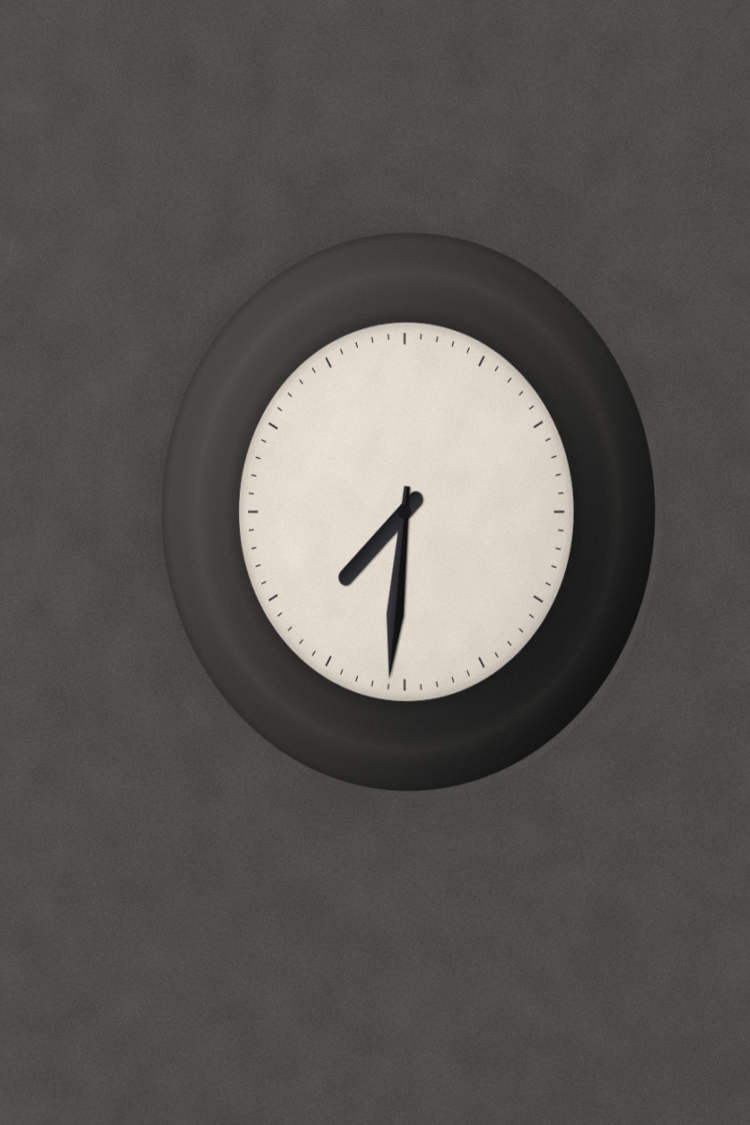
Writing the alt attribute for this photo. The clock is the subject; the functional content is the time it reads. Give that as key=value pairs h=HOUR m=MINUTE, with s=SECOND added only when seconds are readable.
h=7 m=31
